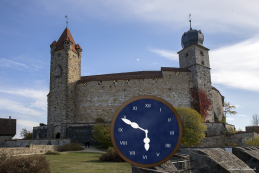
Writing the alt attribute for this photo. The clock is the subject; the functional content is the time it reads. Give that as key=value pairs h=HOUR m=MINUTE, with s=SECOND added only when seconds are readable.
h=5 m=49
